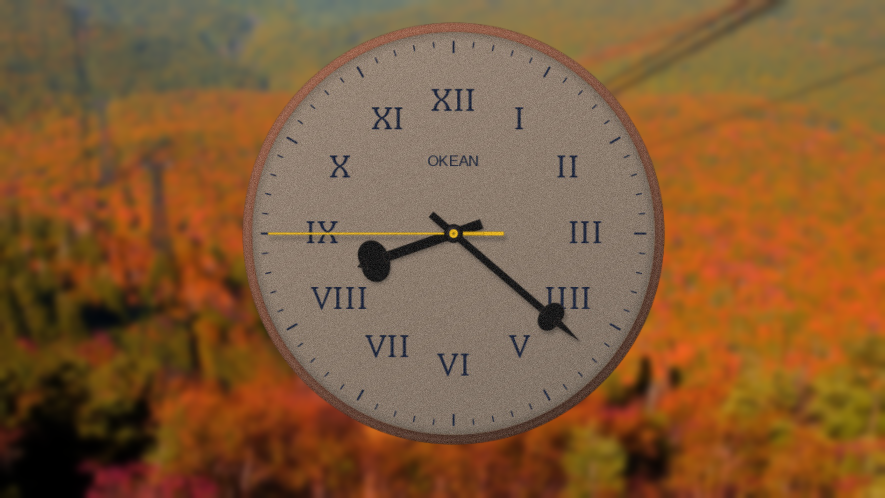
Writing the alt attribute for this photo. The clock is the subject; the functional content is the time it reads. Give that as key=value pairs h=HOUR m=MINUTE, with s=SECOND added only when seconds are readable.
h=8 m=21 s=45
